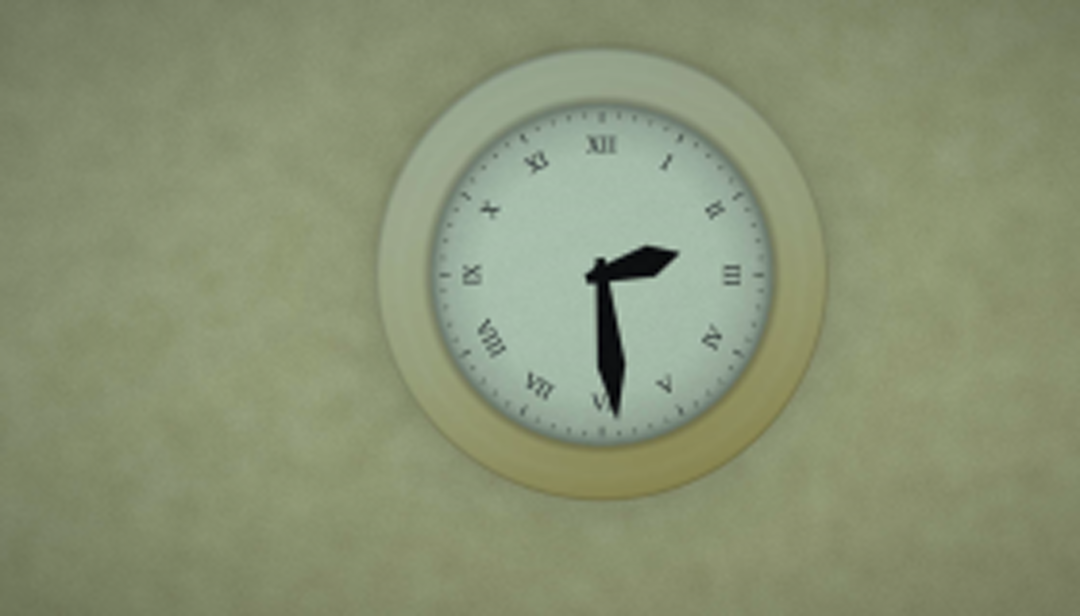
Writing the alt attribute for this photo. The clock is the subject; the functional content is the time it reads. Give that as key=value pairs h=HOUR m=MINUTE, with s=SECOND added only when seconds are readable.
h=2 m=29
